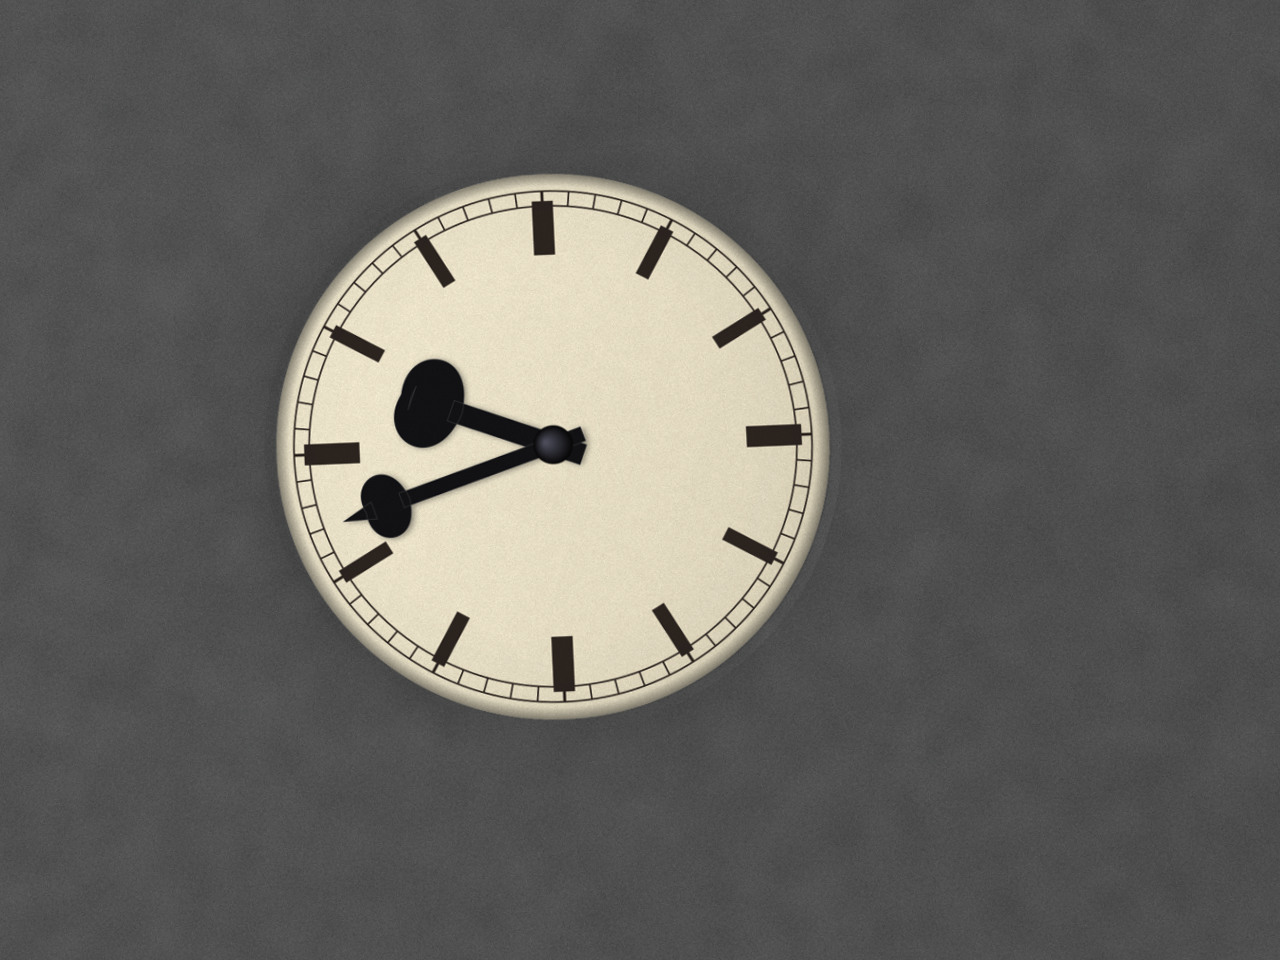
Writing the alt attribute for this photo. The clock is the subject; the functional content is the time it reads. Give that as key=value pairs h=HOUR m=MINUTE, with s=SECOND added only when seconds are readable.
h=9 m=42
